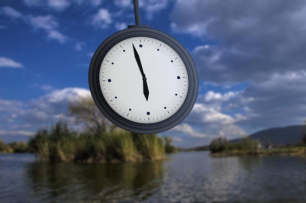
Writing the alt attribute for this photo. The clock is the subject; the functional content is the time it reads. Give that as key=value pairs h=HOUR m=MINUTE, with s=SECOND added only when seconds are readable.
h=5 m=58
